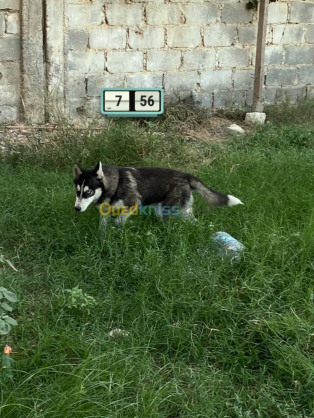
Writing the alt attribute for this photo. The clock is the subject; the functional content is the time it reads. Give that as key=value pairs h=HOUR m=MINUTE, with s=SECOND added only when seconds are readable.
h=7 m=56
